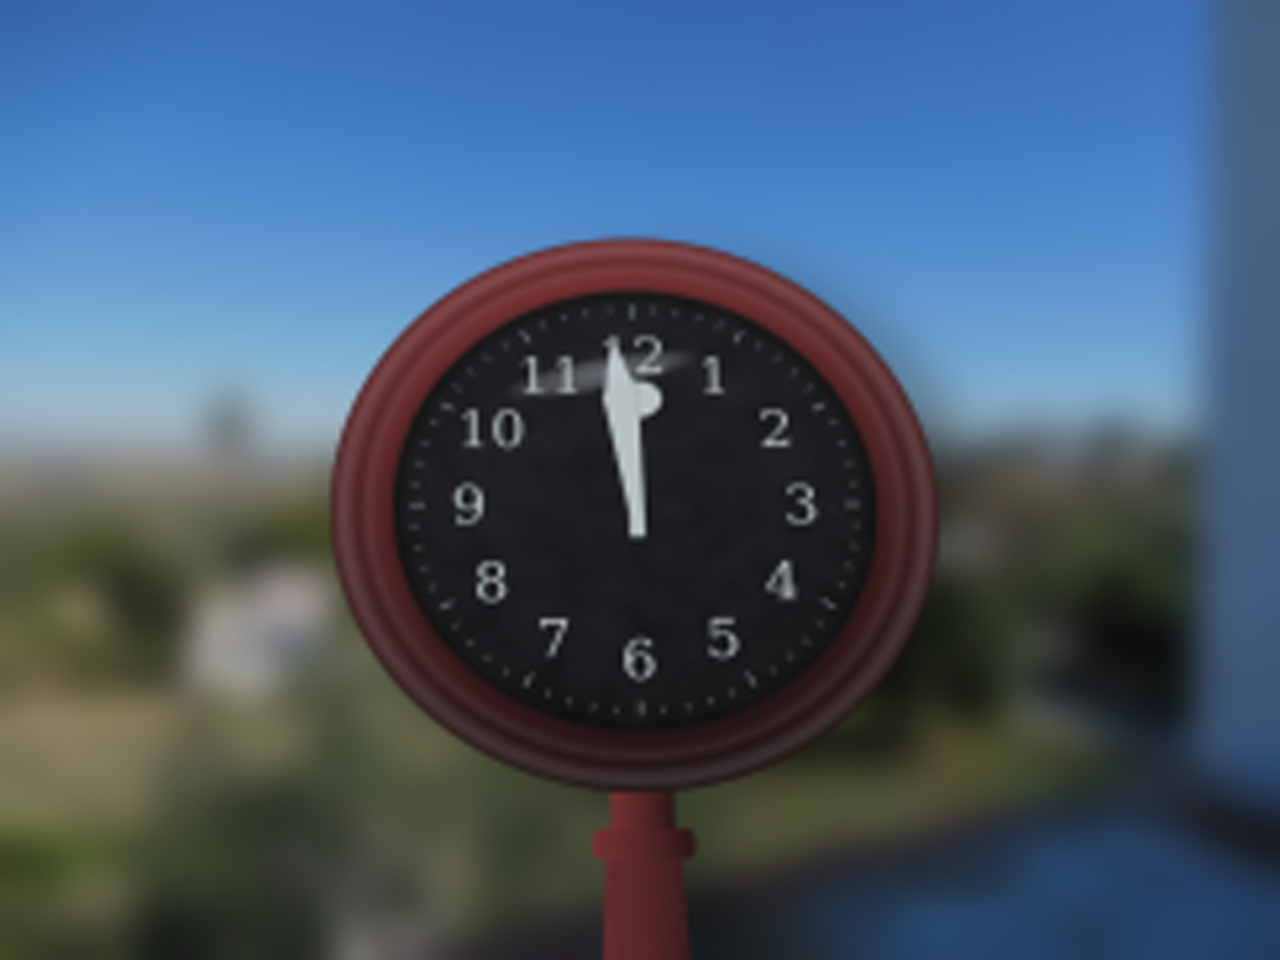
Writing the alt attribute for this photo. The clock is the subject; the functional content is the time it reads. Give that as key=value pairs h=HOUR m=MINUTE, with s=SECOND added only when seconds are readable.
h=11 m=59
